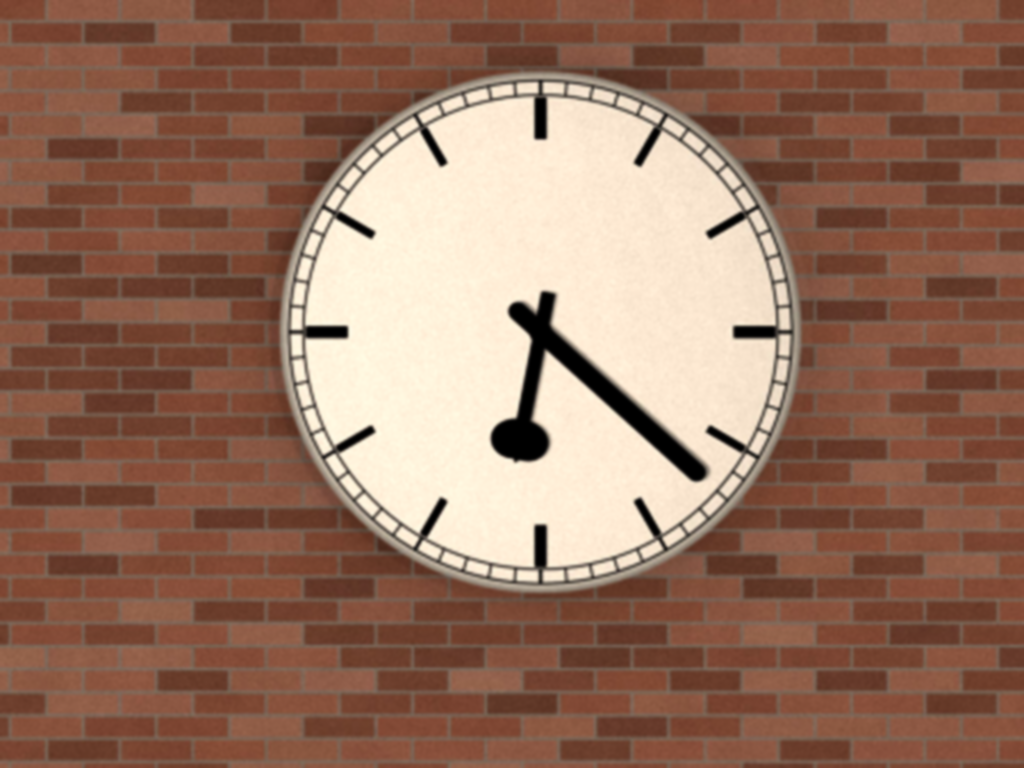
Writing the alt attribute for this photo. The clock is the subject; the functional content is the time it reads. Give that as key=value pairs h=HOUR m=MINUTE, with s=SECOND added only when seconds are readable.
h=6 m=22
